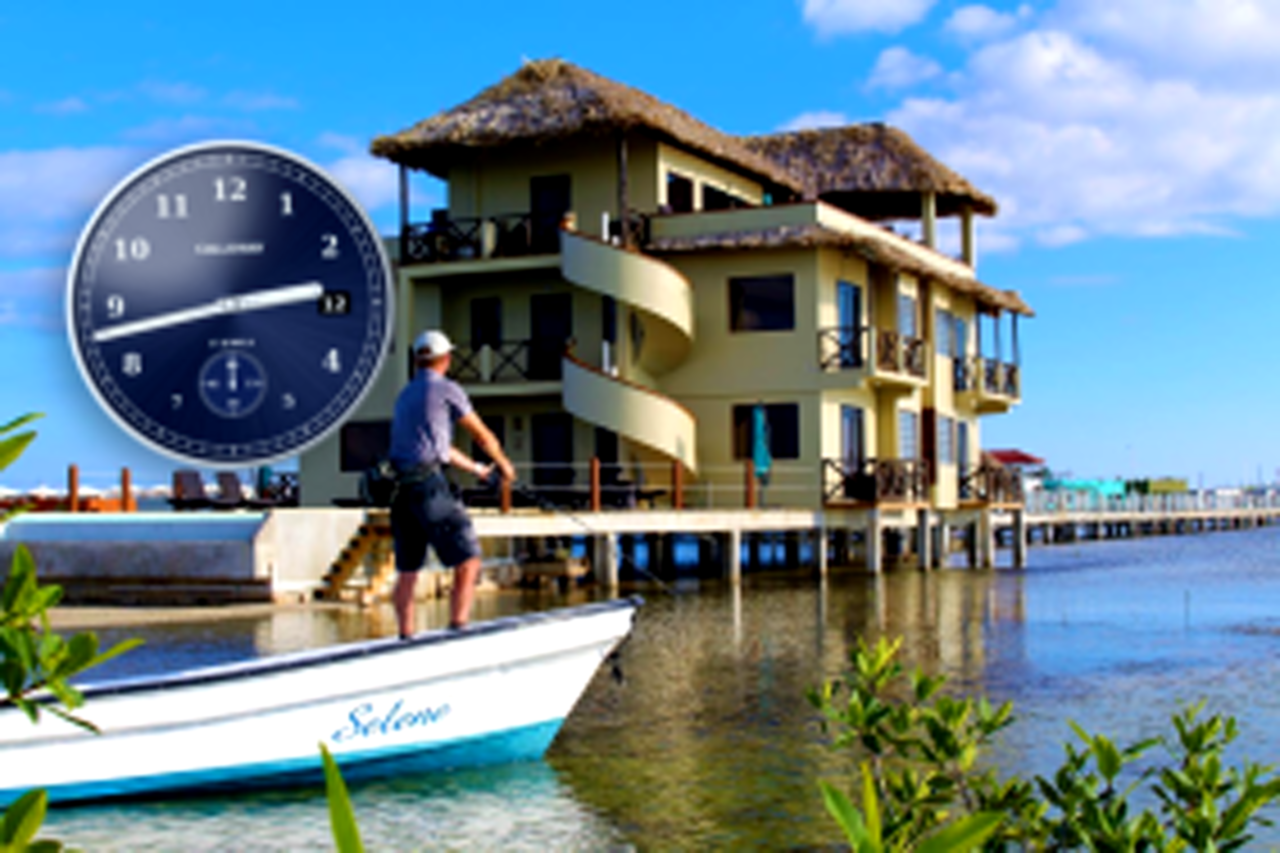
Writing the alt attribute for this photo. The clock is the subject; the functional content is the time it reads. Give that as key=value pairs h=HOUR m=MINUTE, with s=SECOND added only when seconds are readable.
h=2 m=43
